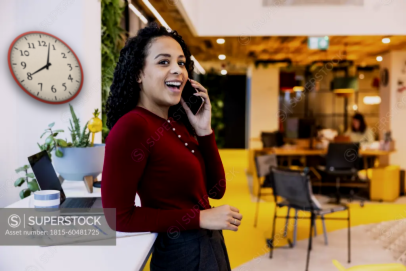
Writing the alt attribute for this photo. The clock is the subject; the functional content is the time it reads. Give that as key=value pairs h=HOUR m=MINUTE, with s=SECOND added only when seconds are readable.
h=8 m=3
